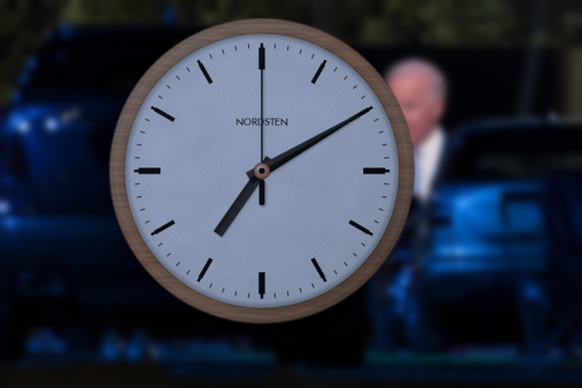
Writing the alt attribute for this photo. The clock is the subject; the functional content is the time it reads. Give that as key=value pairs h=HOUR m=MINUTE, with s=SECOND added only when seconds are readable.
h=7 m=10 s=0
